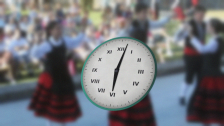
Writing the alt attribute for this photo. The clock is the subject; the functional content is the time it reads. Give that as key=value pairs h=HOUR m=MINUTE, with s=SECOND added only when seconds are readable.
h=6 m=2
